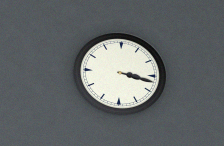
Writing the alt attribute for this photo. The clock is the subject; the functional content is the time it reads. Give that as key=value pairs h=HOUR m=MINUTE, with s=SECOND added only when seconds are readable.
h=3 m=17
